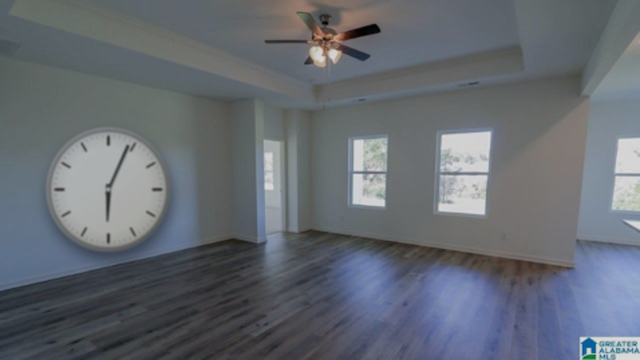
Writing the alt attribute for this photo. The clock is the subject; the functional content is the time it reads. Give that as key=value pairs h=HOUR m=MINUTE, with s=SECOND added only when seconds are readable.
h=6 m=4
